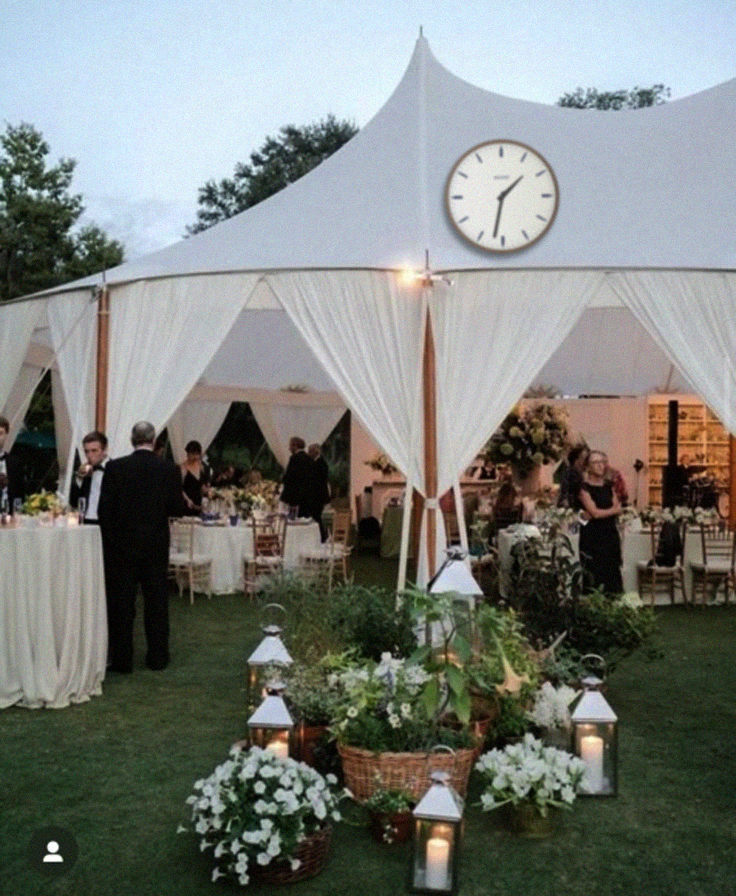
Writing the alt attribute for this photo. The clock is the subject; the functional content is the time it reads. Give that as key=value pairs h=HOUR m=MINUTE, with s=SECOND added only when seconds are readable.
h=1 m=32
